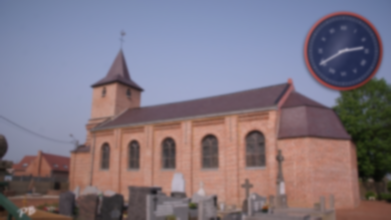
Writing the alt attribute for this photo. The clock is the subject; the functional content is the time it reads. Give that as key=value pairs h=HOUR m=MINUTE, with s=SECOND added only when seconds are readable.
h=2 m=40
